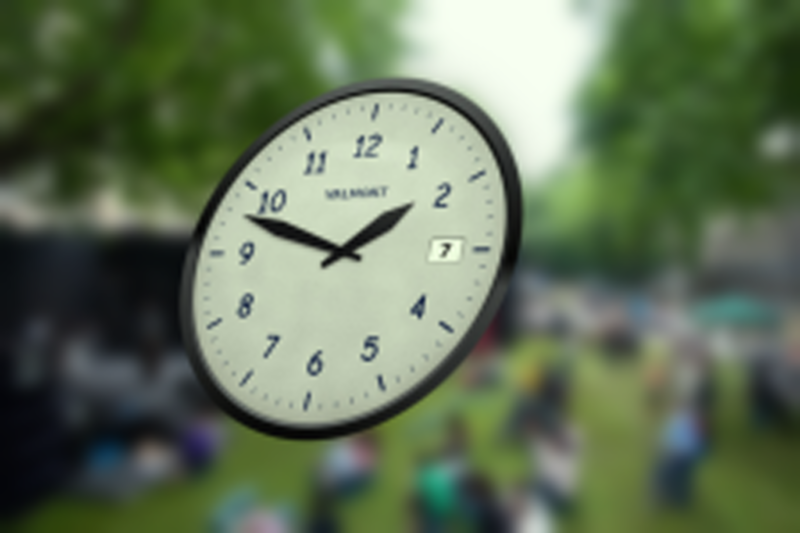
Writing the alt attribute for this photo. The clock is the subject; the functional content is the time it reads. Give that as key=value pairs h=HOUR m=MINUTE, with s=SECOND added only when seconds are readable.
h=1 m=48
